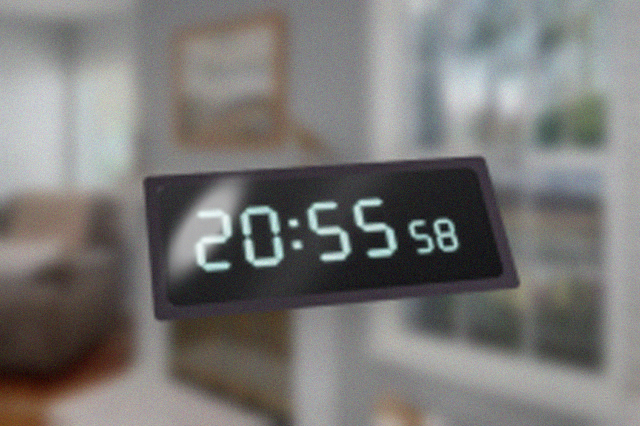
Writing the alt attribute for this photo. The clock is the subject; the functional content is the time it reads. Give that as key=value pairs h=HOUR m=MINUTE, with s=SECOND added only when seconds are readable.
h=20 m=55 s=58
